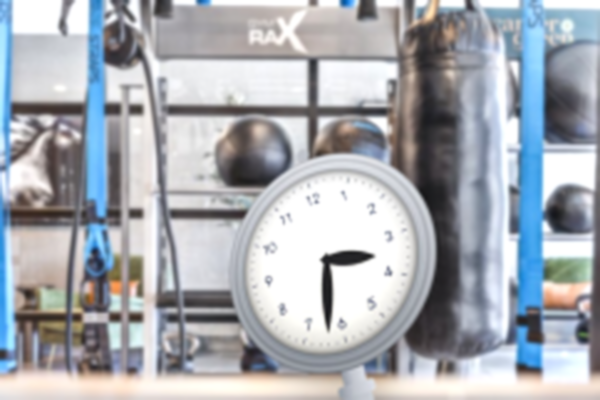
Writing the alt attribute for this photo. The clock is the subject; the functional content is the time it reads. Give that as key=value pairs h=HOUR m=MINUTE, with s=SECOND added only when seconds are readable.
h=3 m=32
